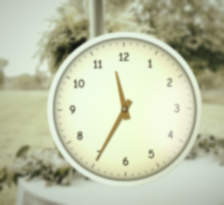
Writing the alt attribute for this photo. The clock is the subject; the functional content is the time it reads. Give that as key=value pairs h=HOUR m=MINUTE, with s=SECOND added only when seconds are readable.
h=11 m=35
